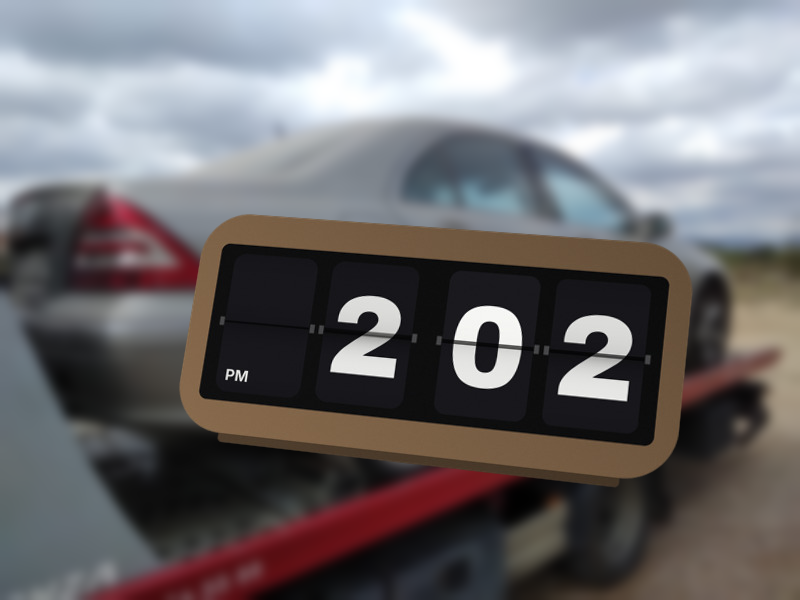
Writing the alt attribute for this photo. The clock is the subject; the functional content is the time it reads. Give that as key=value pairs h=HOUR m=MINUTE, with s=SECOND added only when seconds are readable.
h=2 m=2
